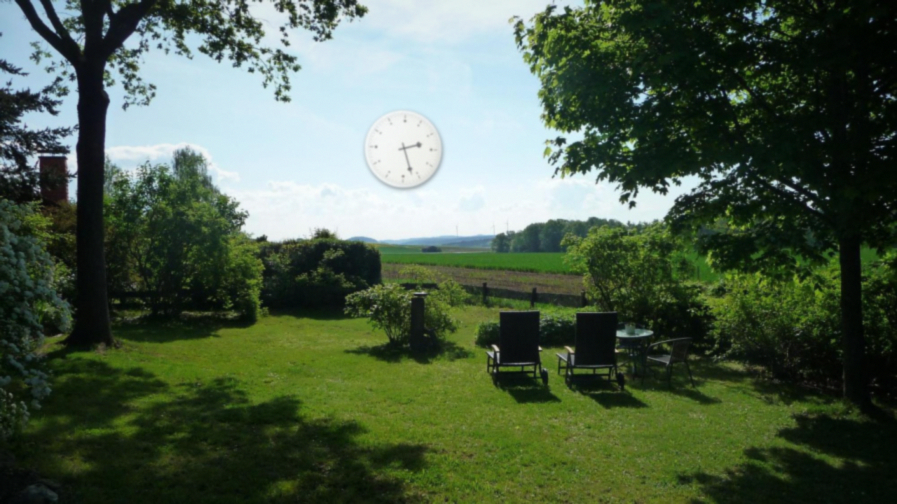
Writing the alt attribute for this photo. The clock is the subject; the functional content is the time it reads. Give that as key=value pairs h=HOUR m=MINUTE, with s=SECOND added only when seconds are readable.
h=2 m=27
